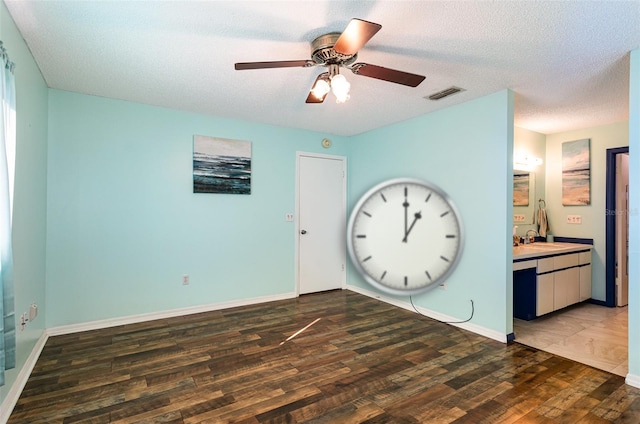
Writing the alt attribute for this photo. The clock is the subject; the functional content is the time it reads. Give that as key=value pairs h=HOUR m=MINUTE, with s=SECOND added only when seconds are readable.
h=1 m=0
